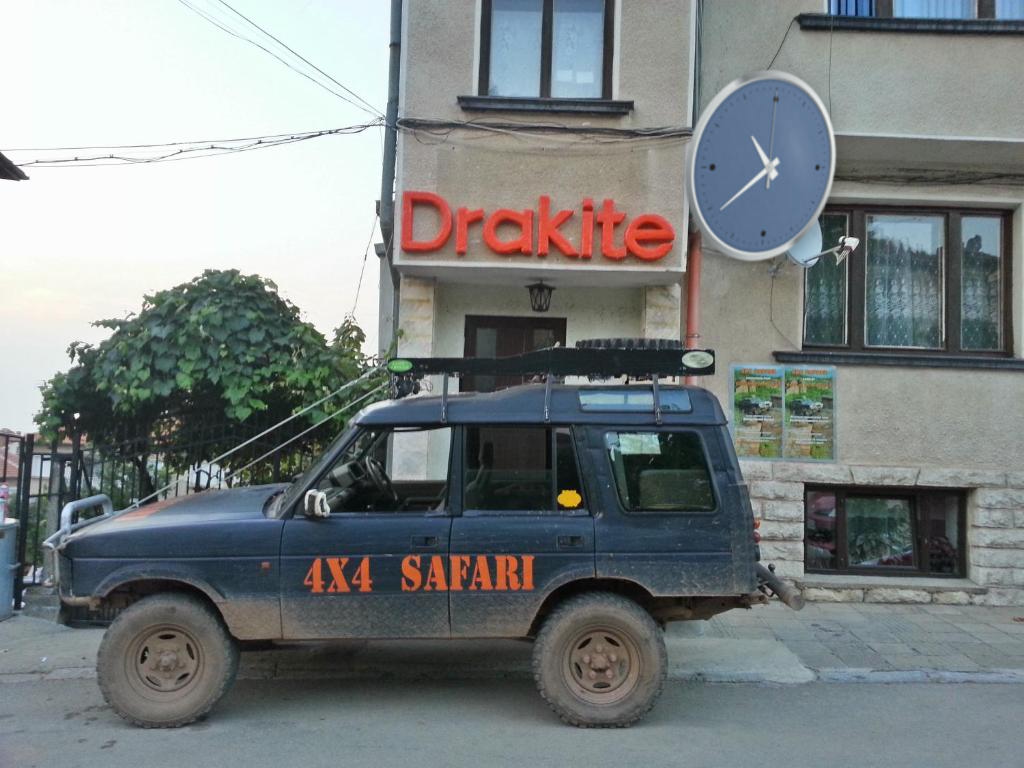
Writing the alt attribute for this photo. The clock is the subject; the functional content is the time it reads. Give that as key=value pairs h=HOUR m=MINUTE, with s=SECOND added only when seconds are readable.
h=10 m=39 s=0
